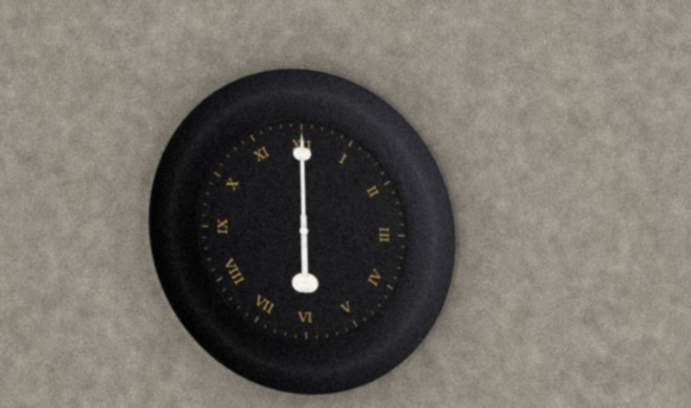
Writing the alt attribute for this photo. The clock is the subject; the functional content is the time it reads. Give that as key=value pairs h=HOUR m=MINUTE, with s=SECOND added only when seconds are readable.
h=6 m=0
